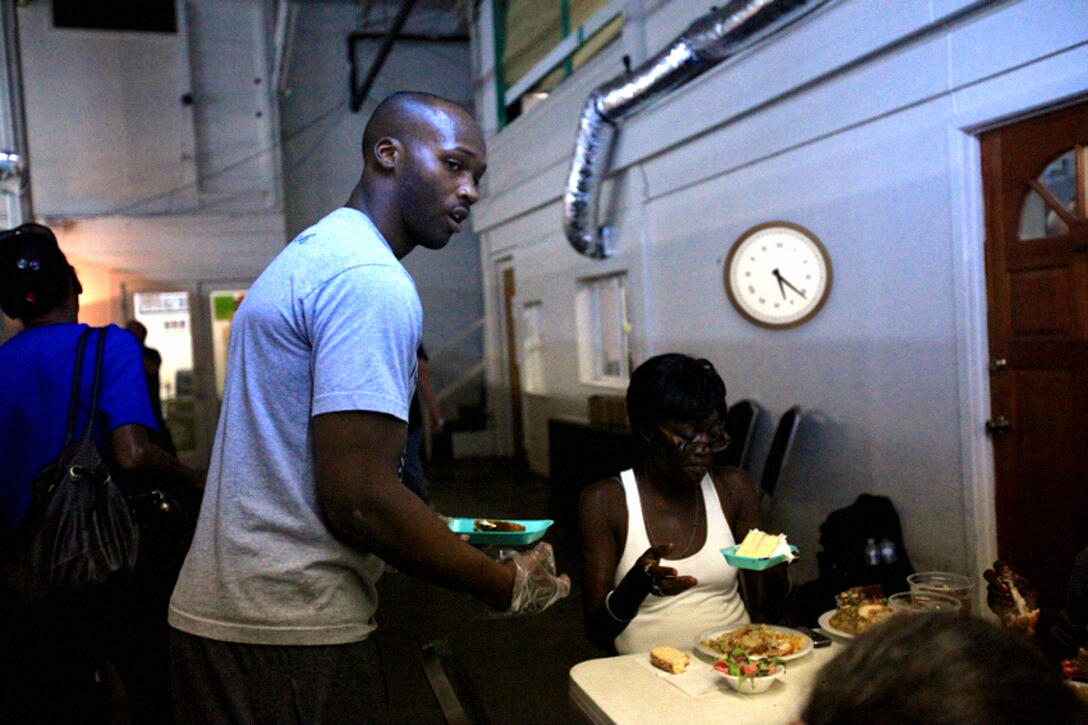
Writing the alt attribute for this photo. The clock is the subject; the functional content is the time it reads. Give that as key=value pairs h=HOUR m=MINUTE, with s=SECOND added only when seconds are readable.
h=5 m=21
